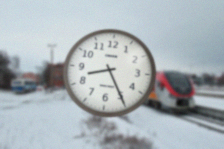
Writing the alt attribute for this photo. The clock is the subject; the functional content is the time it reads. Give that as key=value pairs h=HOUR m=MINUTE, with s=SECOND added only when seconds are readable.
h=8 m=25
